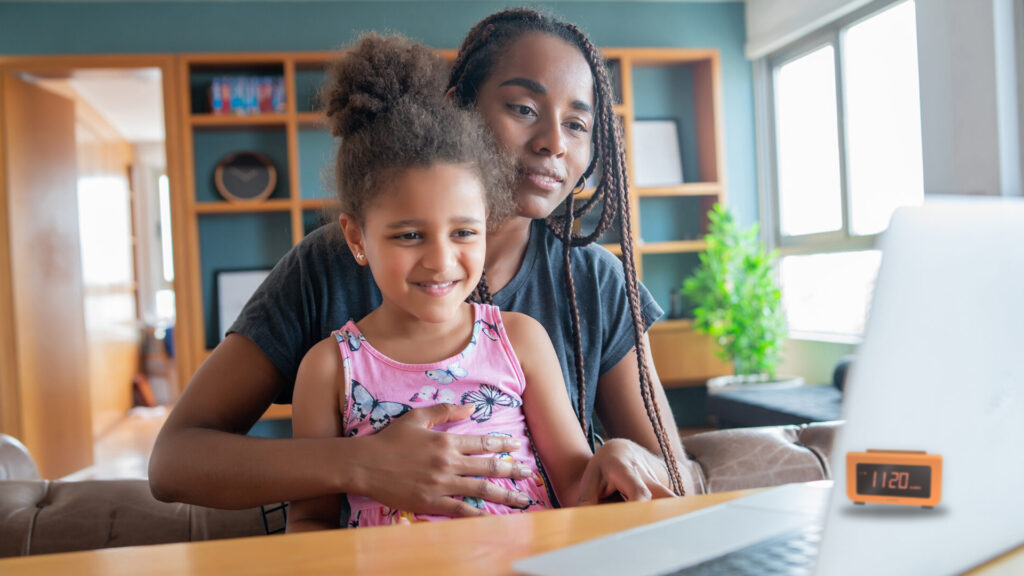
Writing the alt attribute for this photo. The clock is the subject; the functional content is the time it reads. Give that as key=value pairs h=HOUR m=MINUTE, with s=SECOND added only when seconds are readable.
h=11 m=20
